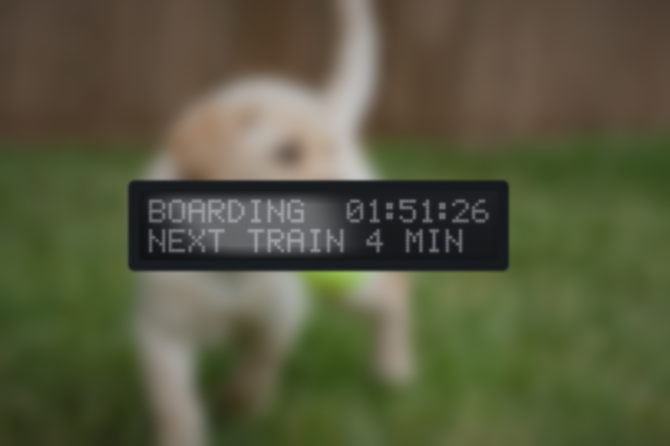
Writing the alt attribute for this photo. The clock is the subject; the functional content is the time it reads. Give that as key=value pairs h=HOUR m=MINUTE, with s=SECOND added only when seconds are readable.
h=1 m=51 s=26
